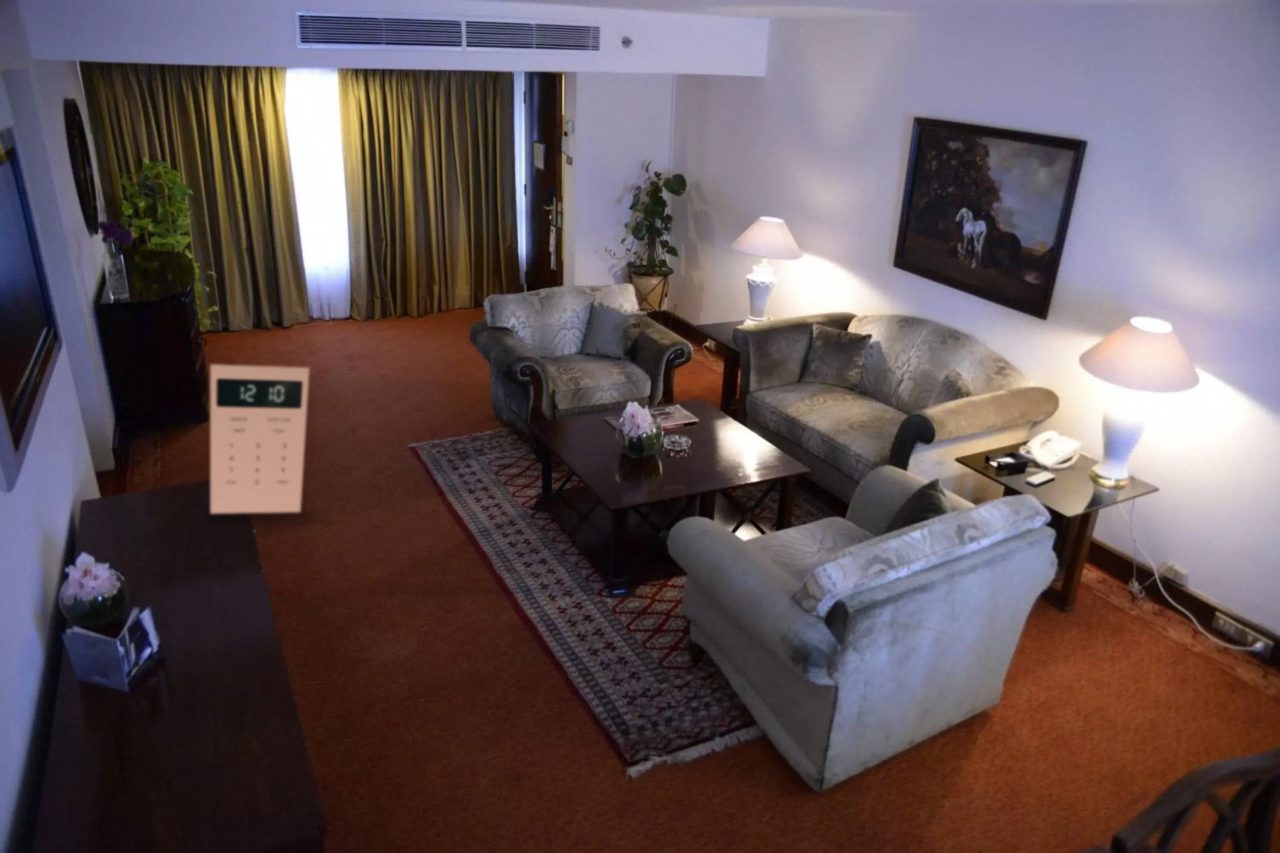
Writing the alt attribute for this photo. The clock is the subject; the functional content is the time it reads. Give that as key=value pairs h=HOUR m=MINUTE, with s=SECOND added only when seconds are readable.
h=12 m=10
